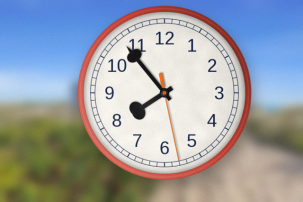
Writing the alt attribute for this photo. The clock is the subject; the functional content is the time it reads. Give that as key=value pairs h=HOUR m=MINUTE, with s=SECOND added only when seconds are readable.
h=7 m=53 s=28
